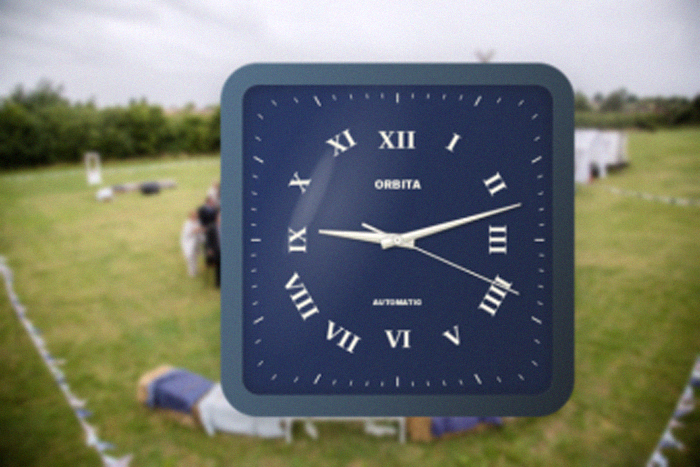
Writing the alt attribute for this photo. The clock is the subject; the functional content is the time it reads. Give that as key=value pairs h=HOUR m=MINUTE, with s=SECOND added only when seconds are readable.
h=9 m=12 s=19
